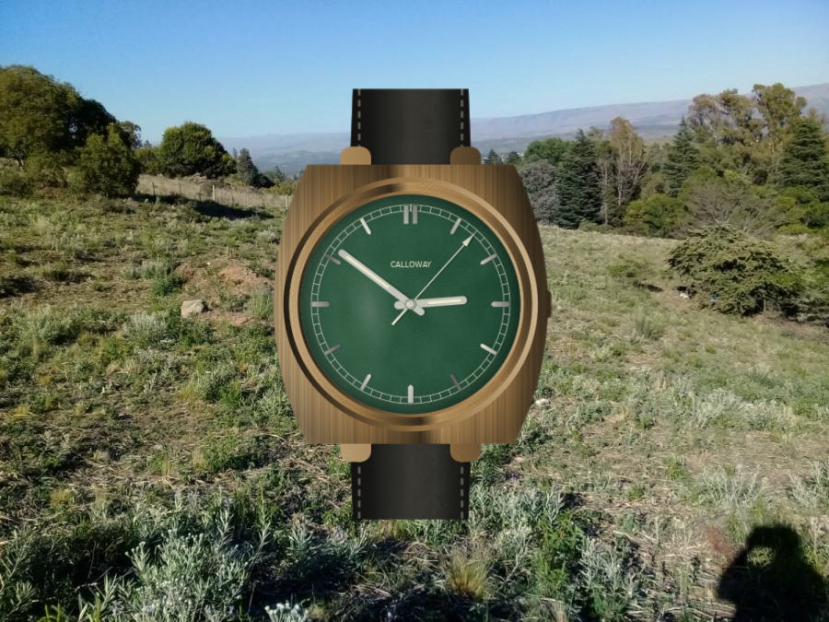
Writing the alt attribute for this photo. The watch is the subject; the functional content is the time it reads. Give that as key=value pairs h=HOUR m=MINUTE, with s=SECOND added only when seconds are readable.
h=2 m=51 s=7
